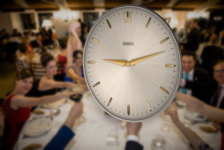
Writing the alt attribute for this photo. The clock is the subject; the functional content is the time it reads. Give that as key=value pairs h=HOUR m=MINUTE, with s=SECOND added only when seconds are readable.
h=9 m=12
